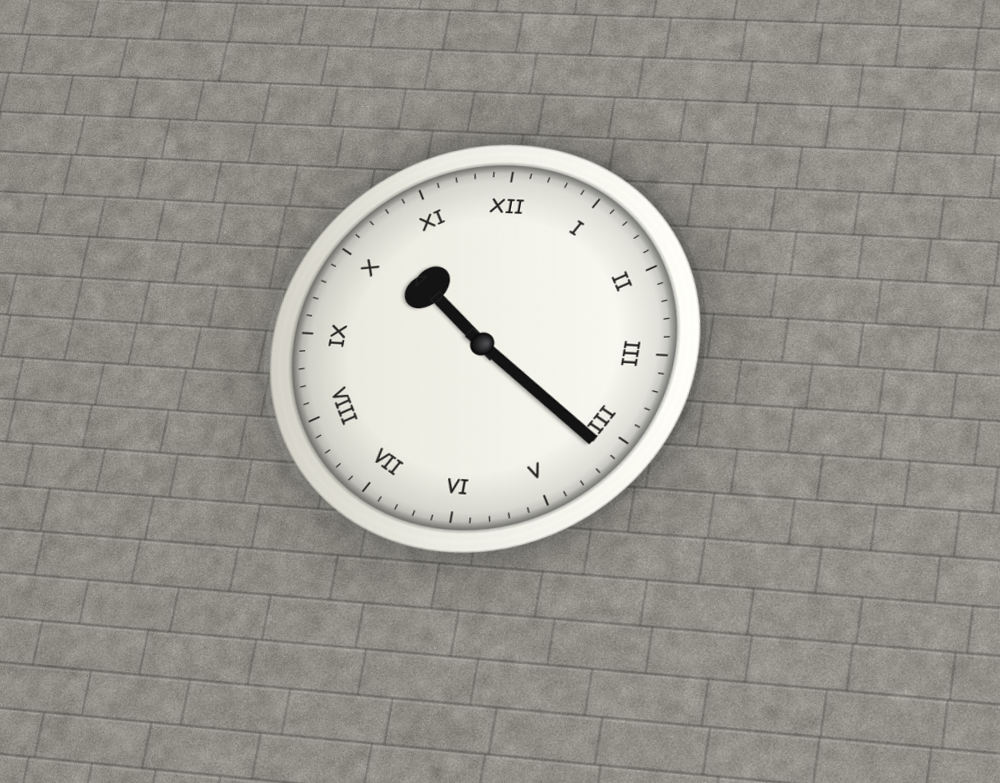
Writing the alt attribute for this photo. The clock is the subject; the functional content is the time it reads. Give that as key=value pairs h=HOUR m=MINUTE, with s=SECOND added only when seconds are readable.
h=10 m=21
